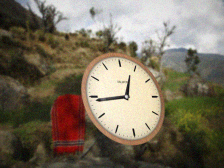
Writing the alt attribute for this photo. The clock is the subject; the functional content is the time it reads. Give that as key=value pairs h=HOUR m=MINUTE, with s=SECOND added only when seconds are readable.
h=12 m=44
